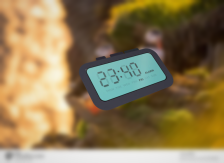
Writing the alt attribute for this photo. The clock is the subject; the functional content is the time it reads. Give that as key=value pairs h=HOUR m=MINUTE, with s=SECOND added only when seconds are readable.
h=23 m=40
